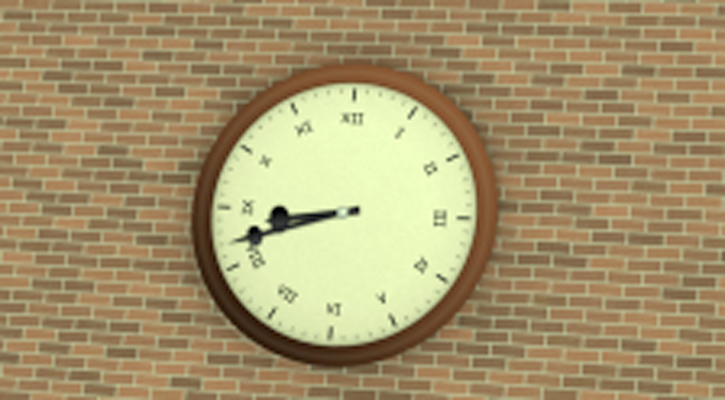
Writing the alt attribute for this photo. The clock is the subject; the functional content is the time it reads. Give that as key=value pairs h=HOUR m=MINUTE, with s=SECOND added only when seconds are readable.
h=8 m=42
